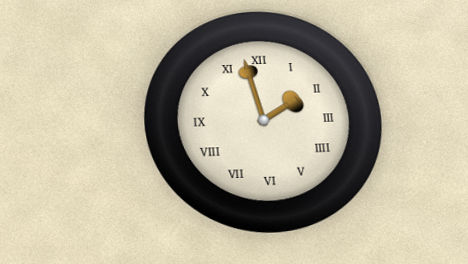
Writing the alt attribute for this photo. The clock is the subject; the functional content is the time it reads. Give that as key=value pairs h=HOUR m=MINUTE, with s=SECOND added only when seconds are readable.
h=1 m=58
